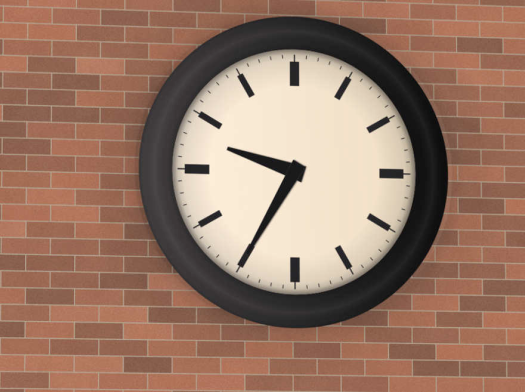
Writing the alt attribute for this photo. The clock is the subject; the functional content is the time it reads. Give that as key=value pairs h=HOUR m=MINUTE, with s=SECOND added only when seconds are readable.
h=9 m=35
